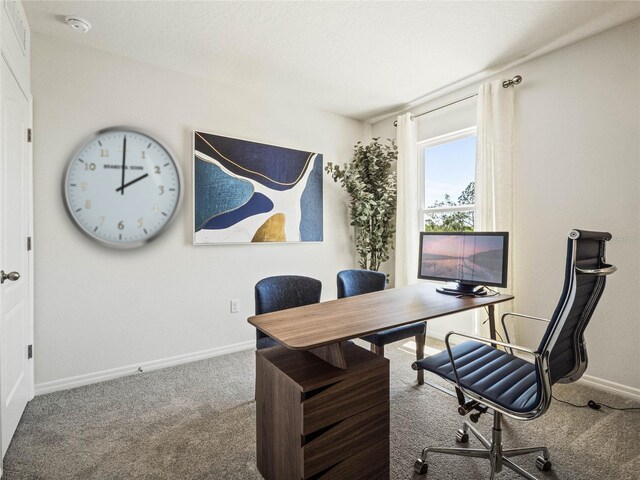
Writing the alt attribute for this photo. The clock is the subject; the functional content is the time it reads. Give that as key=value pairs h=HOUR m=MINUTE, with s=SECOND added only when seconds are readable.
h=2 m=0
